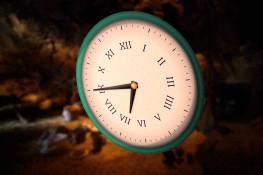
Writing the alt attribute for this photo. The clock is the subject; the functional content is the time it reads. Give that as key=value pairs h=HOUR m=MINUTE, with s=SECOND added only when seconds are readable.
h=6 m=45
